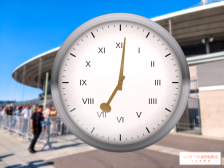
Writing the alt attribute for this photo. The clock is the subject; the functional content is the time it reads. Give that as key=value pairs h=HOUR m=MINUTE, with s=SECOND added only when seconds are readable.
h=7 m=1
